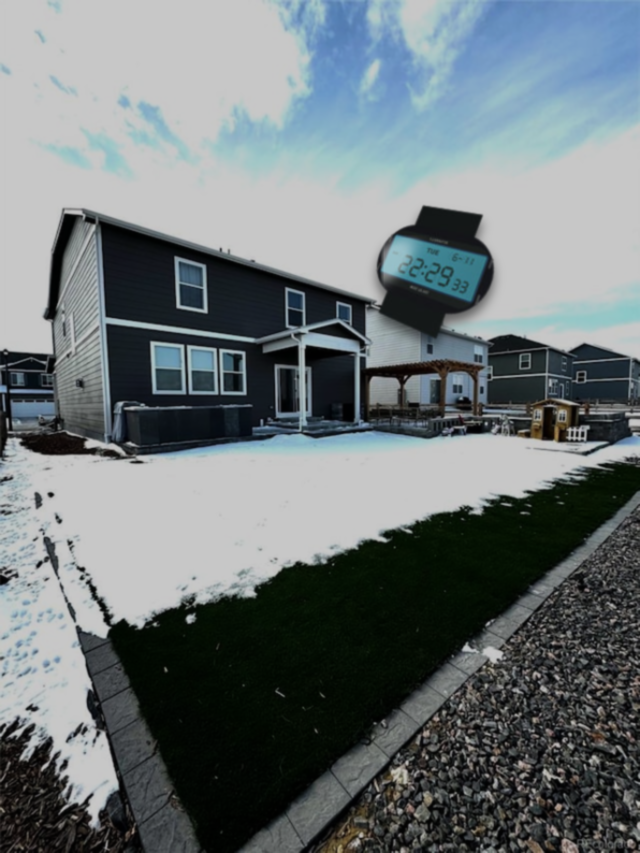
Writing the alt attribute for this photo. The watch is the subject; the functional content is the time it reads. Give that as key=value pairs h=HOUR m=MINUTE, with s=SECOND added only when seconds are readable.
h=22 m=29
